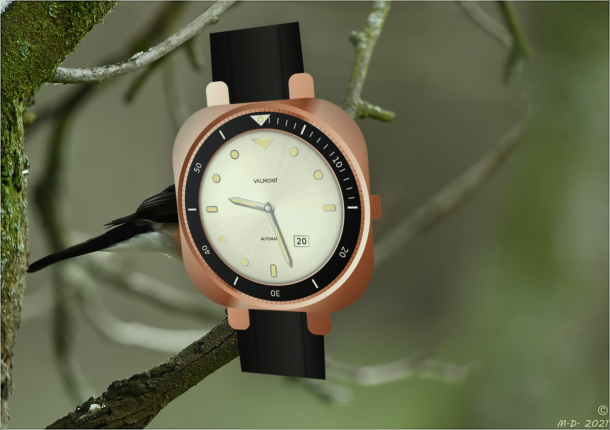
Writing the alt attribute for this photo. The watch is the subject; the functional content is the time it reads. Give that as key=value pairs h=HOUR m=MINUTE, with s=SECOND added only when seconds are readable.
h=9 m=27
